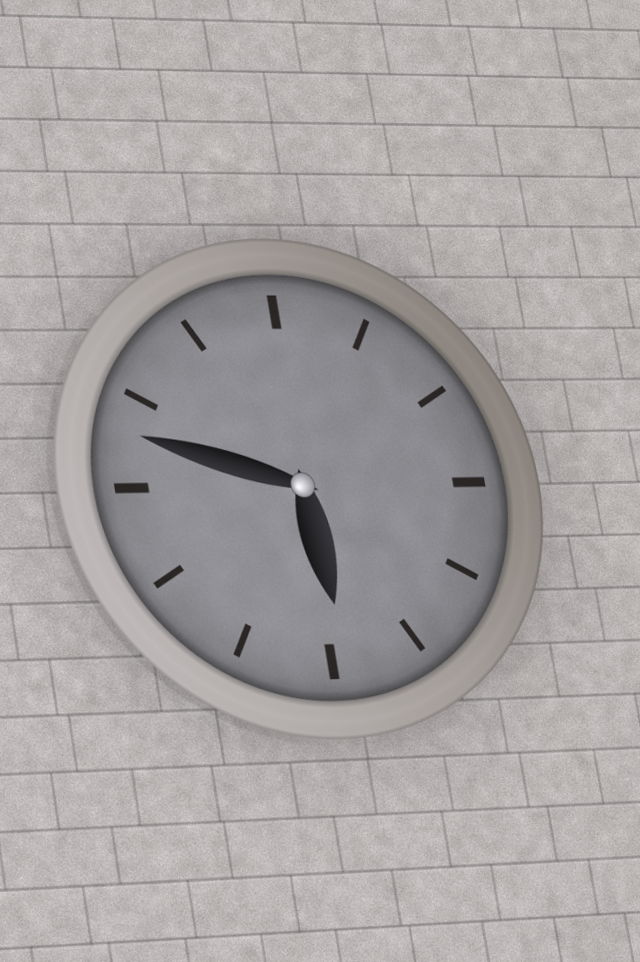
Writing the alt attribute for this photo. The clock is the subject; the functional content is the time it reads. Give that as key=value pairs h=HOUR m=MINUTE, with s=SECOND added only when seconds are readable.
h=5 m=48
